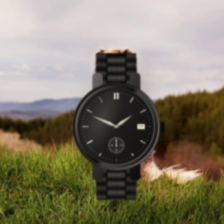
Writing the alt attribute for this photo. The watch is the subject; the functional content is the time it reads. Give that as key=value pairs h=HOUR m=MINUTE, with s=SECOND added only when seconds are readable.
h=1 m=49
